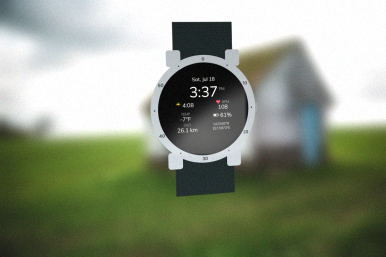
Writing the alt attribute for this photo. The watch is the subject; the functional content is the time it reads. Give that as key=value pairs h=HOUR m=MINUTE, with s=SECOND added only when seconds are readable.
h=3 m=37
